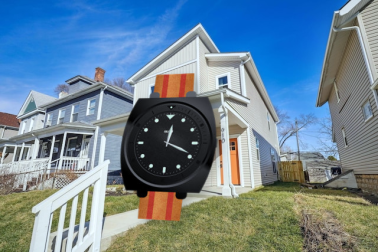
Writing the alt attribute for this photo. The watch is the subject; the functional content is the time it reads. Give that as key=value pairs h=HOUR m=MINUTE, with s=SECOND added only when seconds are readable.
h=12 m=19
